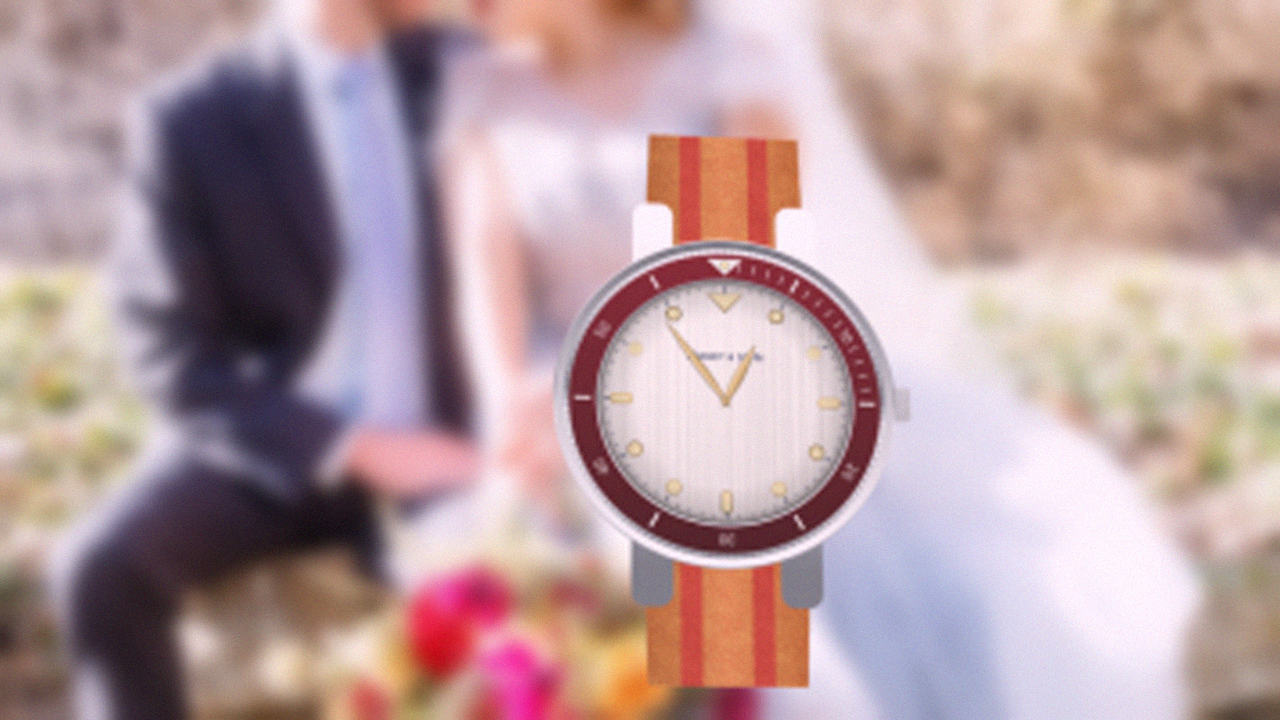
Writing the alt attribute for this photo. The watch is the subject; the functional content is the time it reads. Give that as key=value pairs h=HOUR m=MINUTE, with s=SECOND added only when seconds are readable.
h=12 m=54
